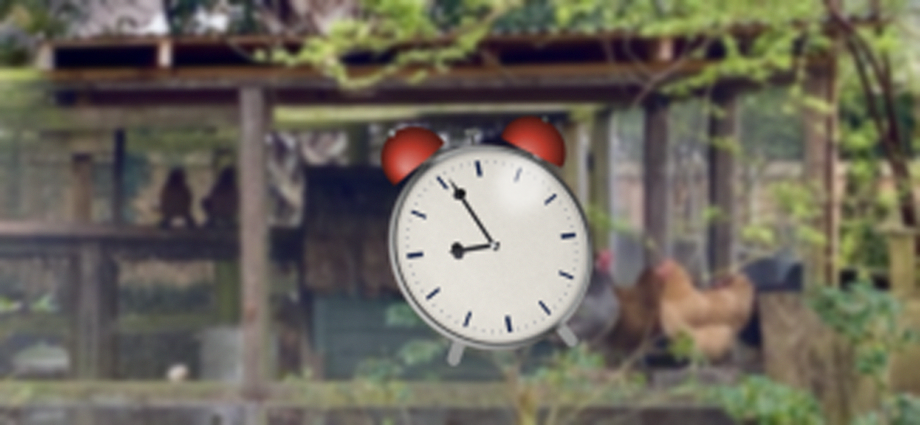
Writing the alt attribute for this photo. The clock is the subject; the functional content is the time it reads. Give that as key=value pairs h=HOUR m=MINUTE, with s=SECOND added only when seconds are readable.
h=8 m=56
